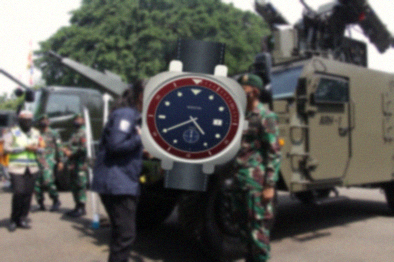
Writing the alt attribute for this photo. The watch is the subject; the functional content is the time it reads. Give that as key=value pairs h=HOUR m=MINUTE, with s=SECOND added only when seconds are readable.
h=4 m=40
